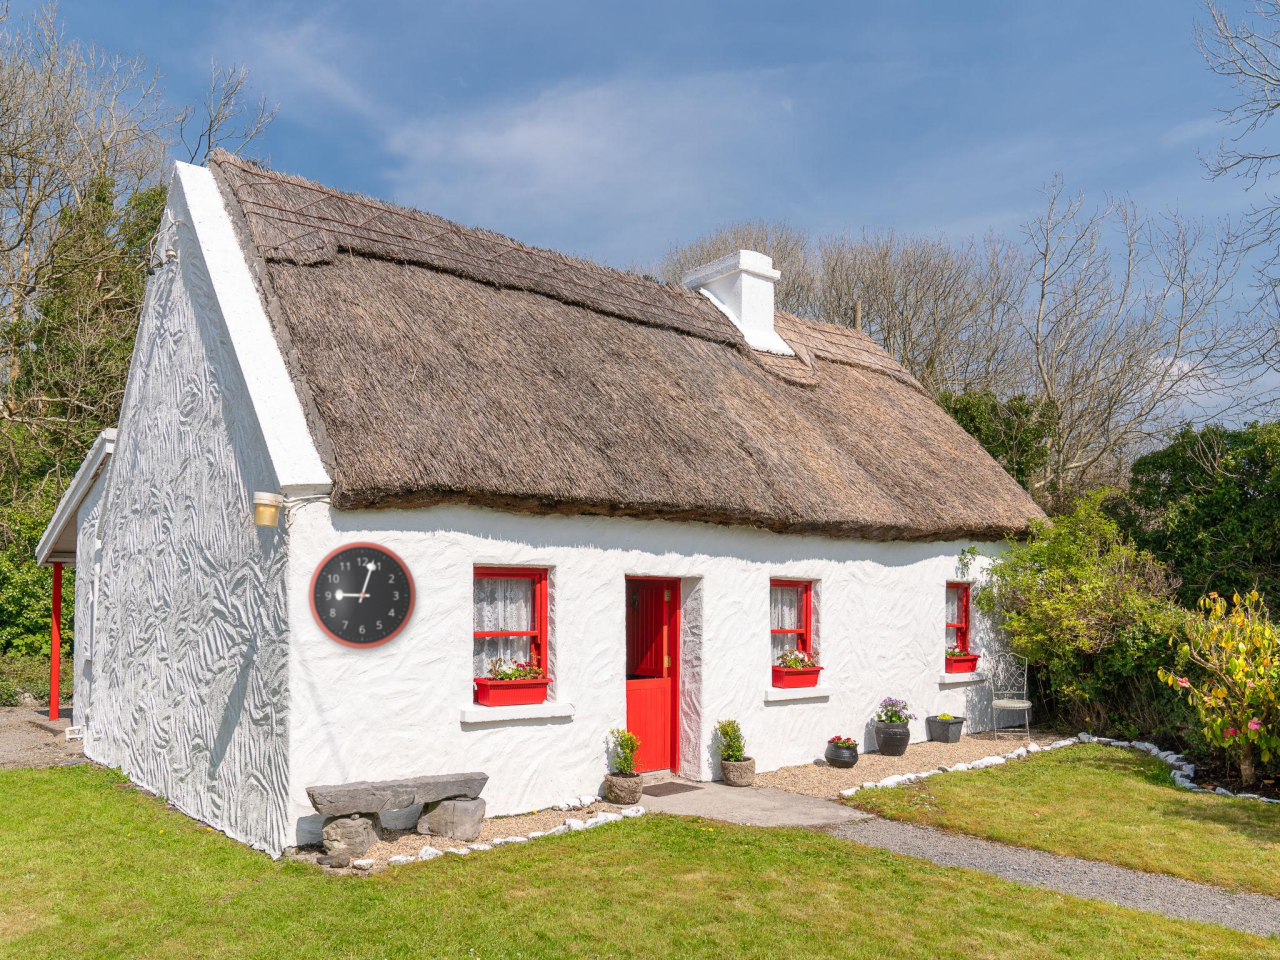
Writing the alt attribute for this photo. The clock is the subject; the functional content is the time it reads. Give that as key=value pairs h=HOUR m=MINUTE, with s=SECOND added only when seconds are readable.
h=9 m=3
